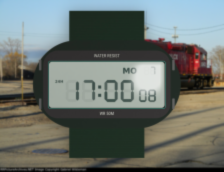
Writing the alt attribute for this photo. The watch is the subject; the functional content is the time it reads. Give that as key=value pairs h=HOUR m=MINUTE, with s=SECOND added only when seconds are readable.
h=17 m=0 s=8
